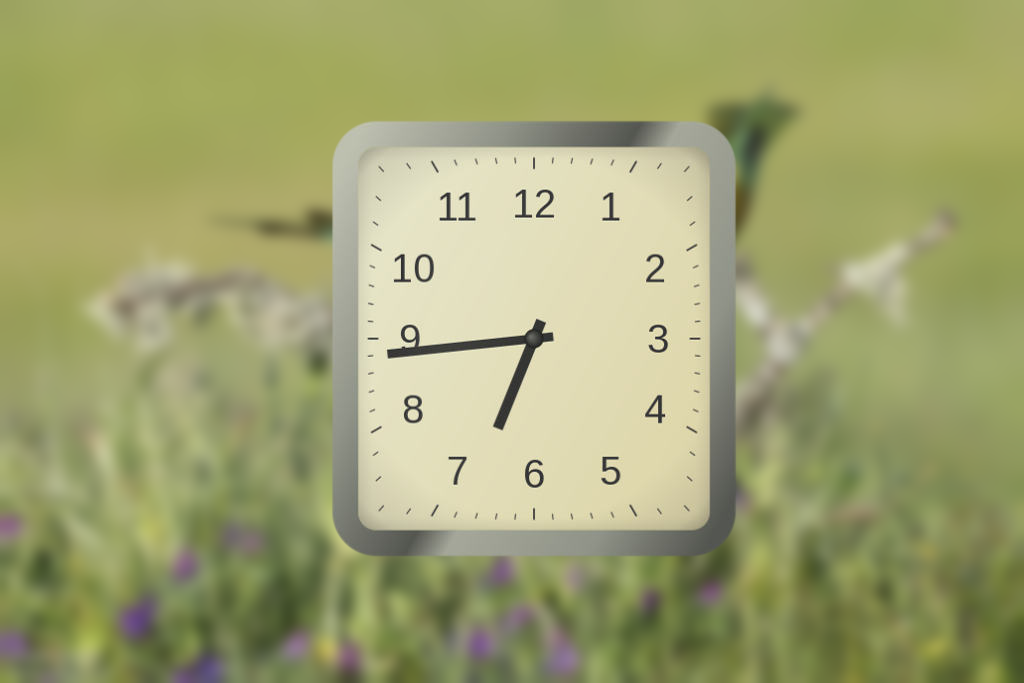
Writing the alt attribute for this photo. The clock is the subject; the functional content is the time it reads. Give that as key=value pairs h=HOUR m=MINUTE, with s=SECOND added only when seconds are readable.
h=6 m=44
